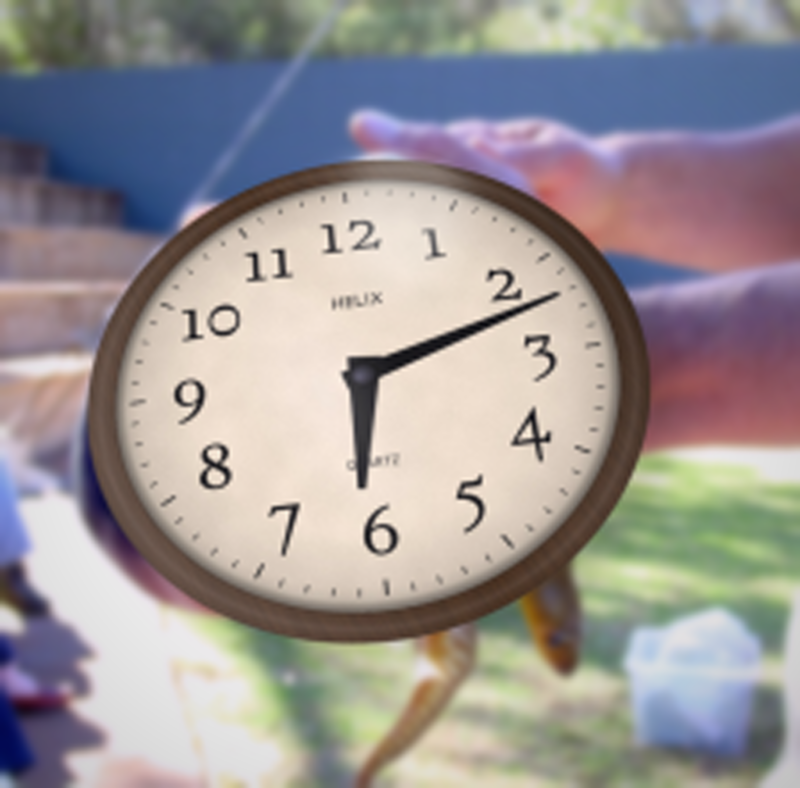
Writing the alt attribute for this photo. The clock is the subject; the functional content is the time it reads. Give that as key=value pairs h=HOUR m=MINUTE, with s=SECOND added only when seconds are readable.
h=6 m=12
